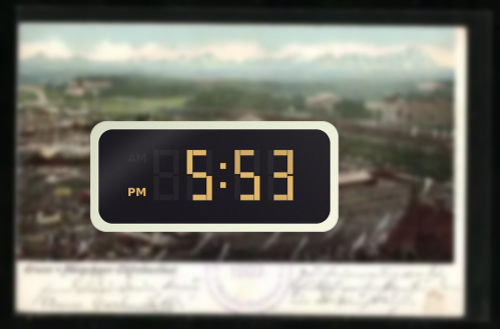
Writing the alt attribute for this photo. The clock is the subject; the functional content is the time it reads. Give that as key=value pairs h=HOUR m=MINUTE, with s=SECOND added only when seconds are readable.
h=5 m=53
